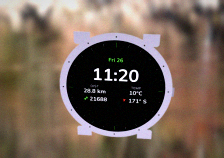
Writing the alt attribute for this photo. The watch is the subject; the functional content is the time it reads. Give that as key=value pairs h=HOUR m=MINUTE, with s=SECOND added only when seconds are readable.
h=11 m=20
